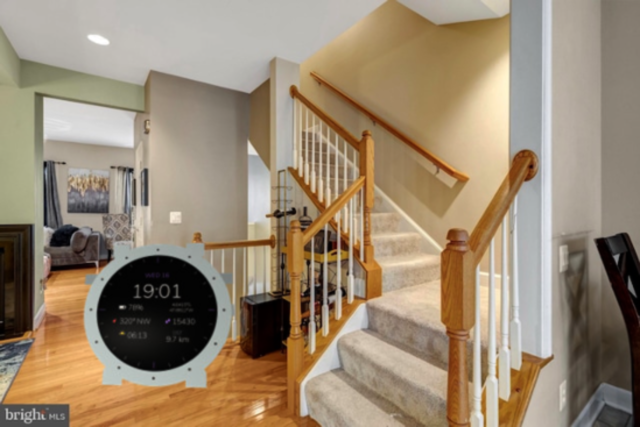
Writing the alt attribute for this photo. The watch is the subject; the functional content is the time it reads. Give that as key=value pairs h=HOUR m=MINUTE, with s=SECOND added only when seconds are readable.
h=19 m=1
